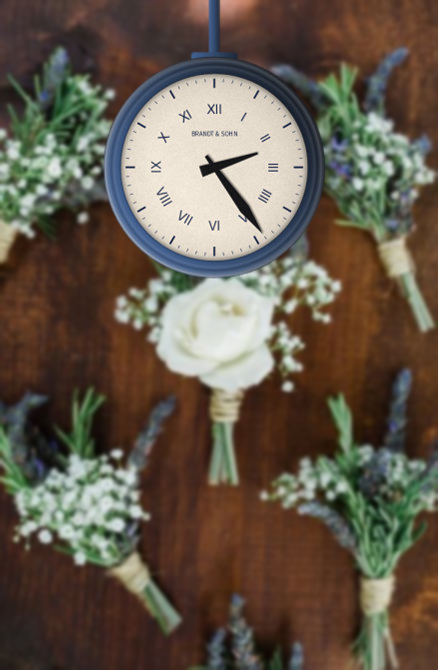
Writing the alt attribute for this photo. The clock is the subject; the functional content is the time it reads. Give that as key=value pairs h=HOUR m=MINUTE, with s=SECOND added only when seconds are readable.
h=2 m=24
